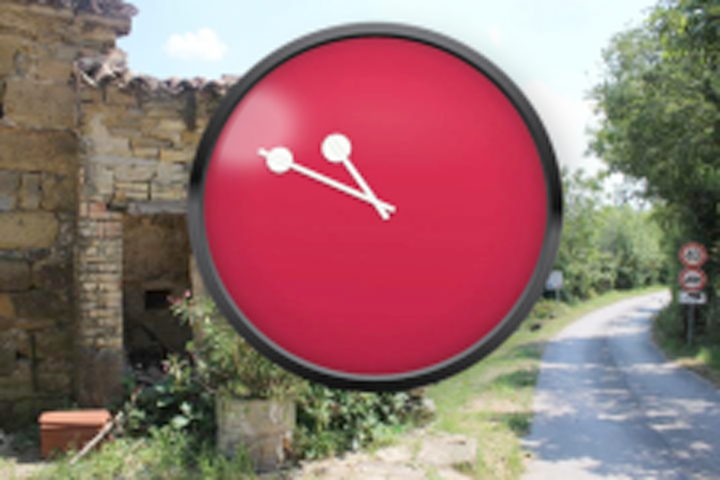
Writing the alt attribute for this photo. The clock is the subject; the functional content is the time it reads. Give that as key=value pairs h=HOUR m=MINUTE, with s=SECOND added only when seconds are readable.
h=10 m=49
